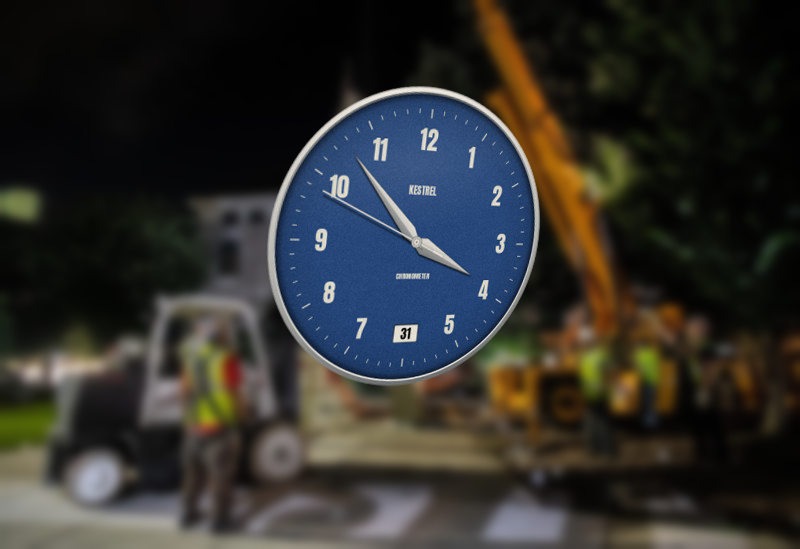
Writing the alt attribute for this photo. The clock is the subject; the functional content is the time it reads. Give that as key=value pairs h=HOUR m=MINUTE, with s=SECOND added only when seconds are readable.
h=3 m=52 s=49
